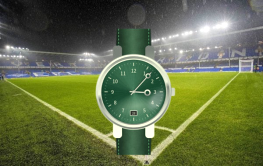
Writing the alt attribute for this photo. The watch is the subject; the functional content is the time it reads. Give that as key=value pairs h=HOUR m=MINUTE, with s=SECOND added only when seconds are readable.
h=3 m=7
